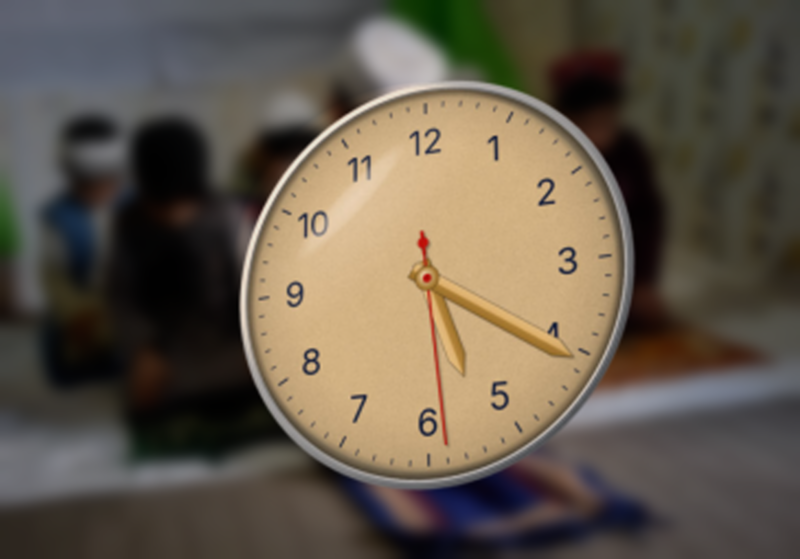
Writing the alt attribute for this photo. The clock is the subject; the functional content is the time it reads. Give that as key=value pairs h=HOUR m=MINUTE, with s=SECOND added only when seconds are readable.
h=5 m=20 s=29
